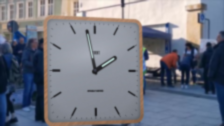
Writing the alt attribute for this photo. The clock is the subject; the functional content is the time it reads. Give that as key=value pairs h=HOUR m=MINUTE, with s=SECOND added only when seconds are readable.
h=1 m=58
